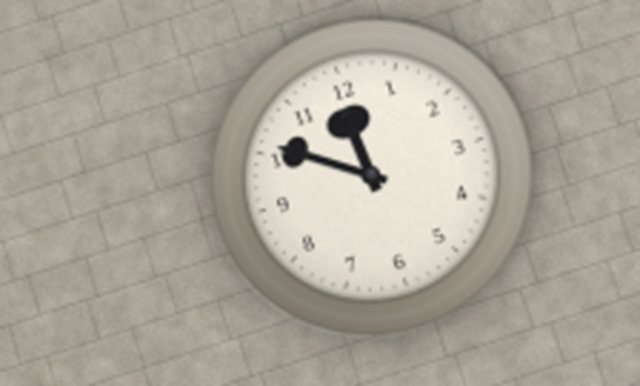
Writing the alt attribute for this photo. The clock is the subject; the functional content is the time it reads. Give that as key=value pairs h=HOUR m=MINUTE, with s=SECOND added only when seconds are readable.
h=11 m=51
